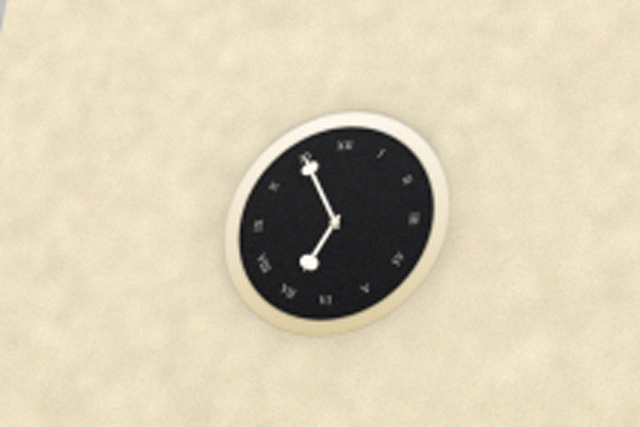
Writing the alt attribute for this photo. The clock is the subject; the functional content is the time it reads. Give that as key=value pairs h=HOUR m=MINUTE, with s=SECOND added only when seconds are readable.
h=6 m=55
